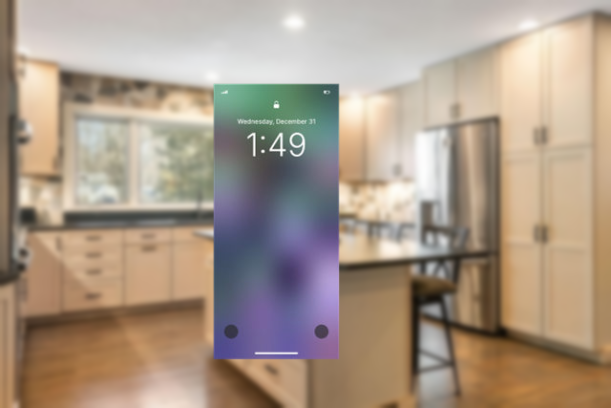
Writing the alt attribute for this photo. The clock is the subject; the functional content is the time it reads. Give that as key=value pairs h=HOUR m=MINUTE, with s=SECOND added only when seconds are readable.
h=1 m=49
